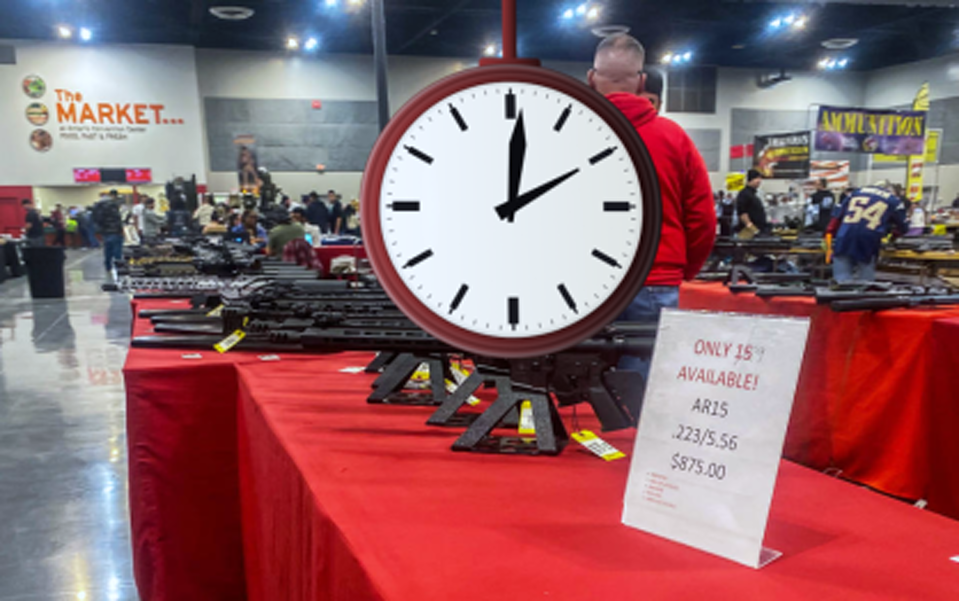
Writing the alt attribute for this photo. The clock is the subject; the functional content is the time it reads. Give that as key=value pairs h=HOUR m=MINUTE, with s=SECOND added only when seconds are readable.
h=2 m=1
